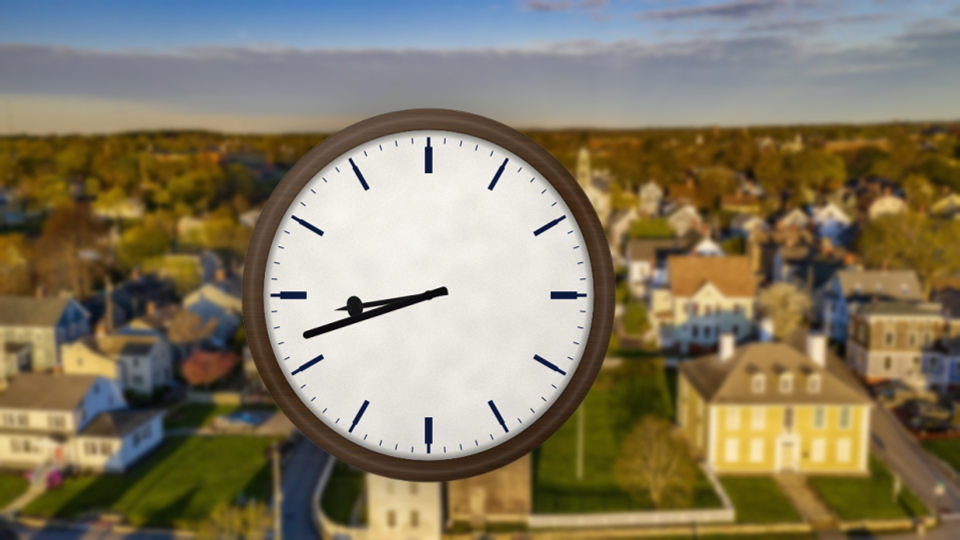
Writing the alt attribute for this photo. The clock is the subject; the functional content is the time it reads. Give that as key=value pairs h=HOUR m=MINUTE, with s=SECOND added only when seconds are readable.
h=8 m=42
